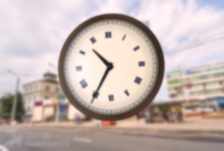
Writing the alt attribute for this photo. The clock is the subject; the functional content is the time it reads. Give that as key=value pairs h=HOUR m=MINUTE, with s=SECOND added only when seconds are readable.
h=10 m=35
